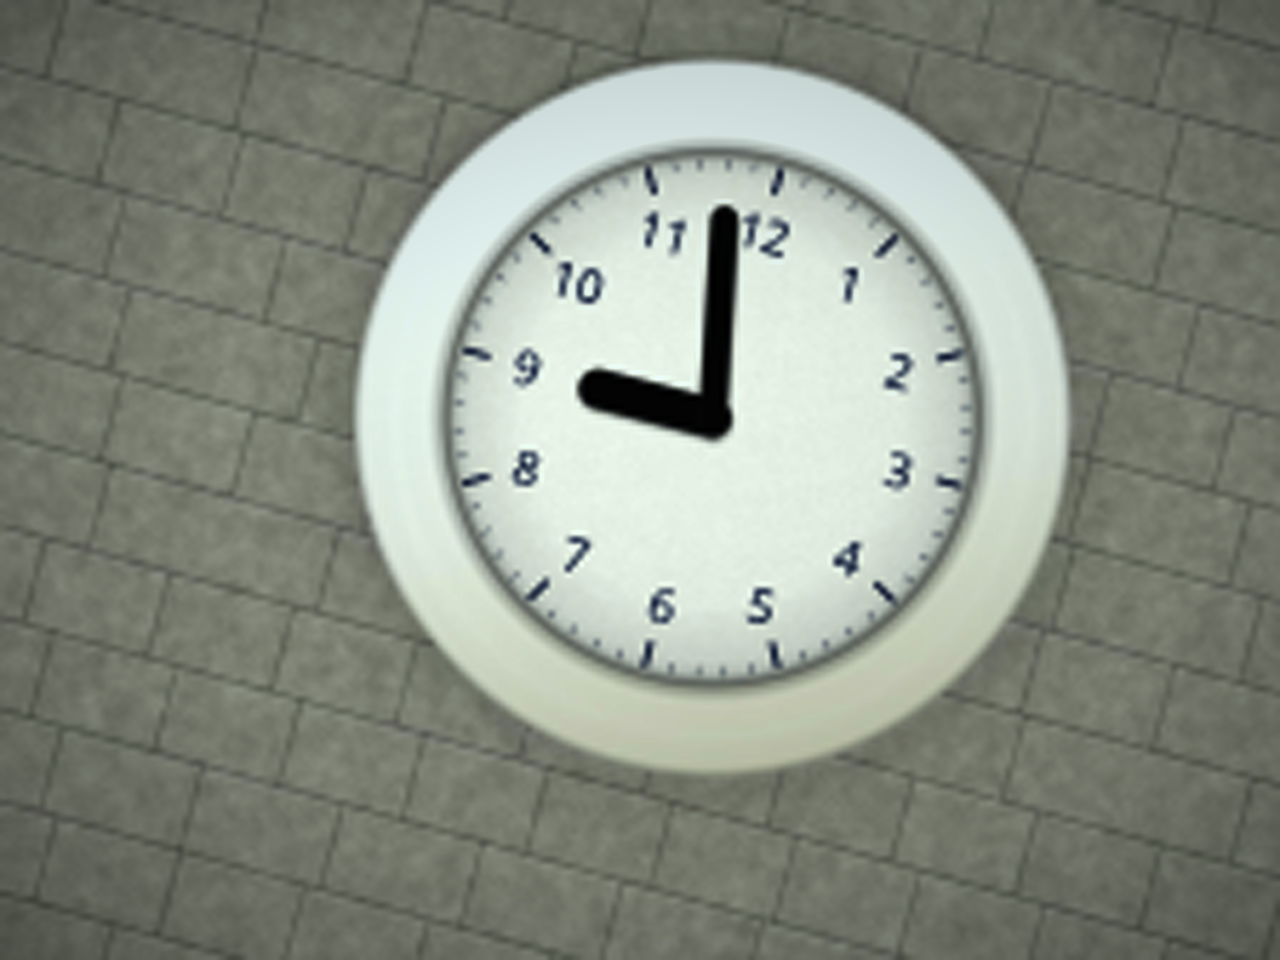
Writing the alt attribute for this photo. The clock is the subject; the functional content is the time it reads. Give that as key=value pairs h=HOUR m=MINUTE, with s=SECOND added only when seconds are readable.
h=8 m=58
